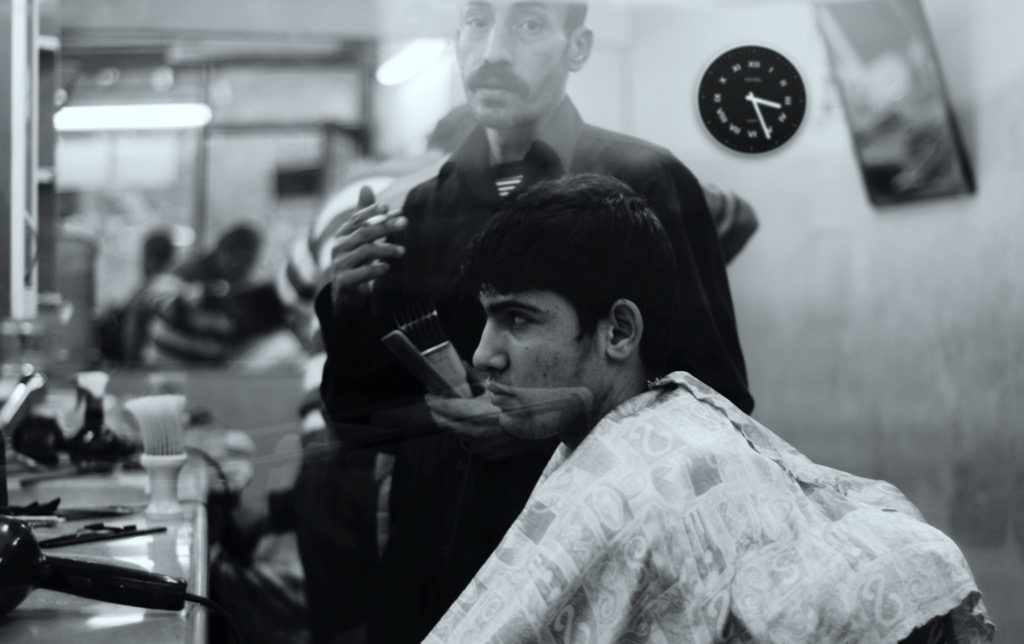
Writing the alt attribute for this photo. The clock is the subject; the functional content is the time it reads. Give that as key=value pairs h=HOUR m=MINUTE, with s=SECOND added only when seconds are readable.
h=3 m=26
